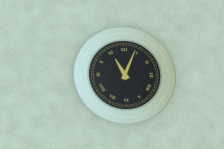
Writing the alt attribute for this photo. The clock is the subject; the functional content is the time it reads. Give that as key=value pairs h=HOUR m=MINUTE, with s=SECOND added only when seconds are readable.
h=11 m=4
